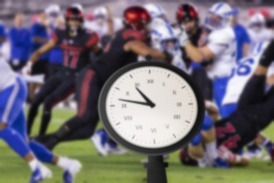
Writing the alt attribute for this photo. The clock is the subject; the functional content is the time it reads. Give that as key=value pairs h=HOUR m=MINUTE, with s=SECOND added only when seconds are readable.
h=10 m=47
